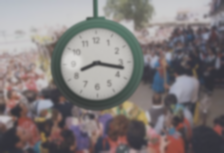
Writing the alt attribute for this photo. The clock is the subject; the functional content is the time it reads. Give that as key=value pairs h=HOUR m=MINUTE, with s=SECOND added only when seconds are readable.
h=8 m=17
